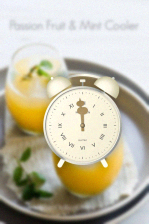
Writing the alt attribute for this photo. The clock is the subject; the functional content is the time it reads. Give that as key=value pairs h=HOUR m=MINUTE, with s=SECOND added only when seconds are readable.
h=11 m=59
